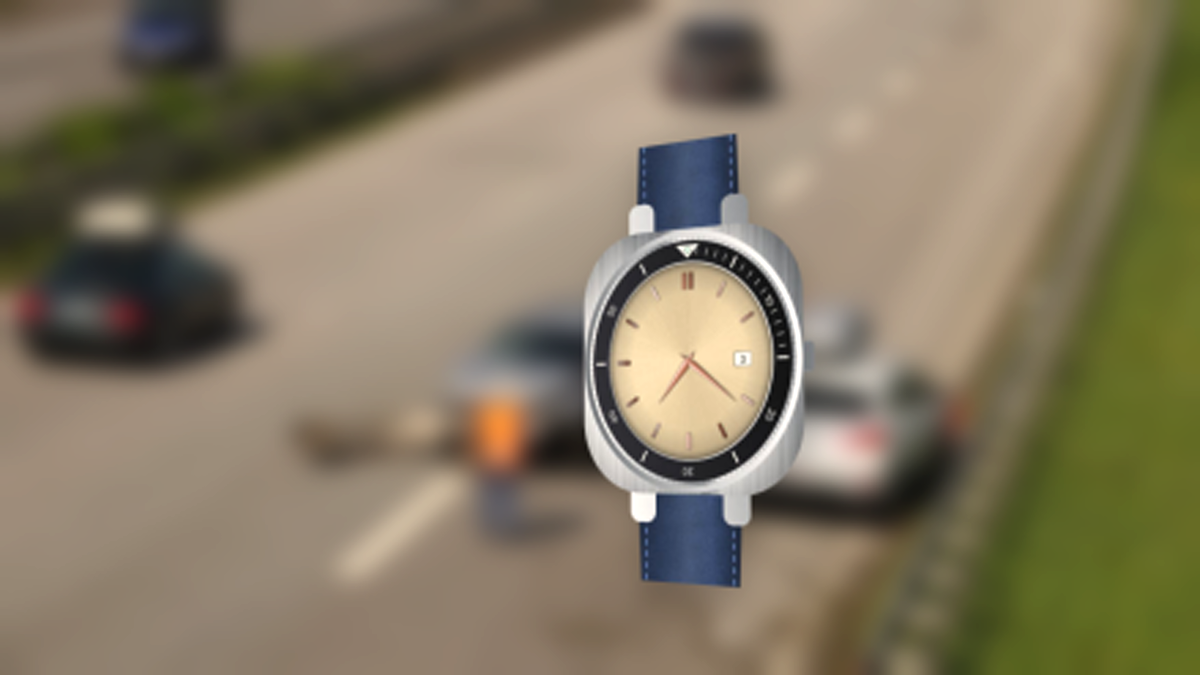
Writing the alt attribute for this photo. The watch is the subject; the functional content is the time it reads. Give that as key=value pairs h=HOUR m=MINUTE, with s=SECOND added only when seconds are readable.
h=7 m=21
